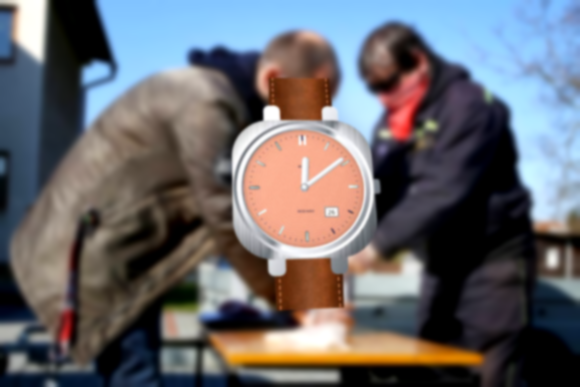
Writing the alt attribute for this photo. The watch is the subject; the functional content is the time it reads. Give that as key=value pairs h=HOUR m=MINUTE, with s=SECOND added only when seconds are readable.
h=12 m=9
